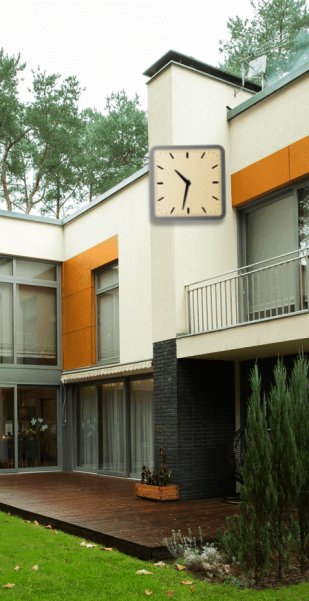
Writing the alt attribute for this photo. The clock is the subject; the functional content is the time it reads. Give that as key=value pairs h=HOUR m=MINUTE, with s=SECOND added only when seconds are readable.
h=10 m=32
